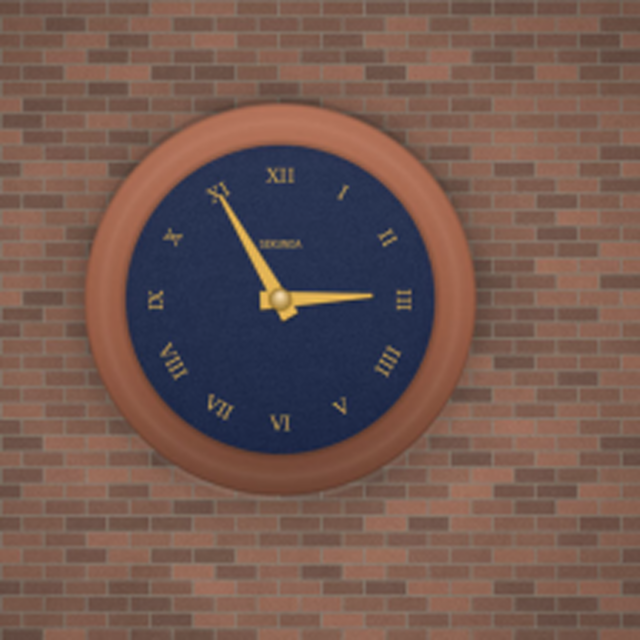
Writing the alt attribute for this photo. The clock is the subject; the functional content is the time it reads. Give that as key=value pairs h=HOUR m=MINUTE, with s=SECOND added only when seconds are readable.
h=2 m=55
